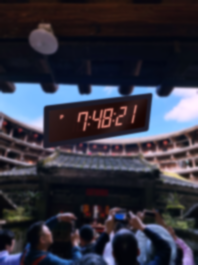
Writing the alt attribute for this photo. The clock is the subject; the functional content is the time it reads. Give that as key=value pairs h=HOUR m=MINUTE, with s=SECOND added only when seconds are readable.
h=7 m=48 s=21
